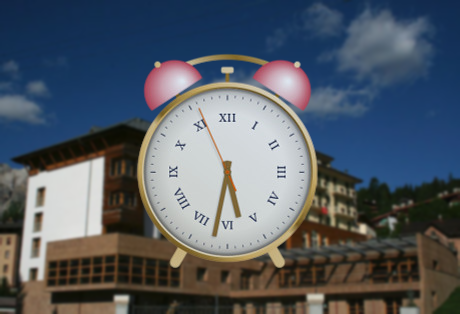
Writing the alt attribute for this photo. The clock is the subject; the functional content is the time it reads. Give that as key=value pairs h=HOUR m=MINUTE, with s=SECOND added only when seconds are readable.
h=5 m=31 s=56
